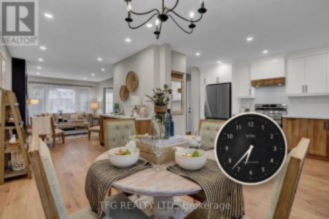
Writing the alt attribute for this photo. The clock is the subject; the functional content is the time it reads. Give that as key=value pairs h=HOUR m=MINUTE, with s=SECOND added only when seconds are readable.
h=6 m=37
